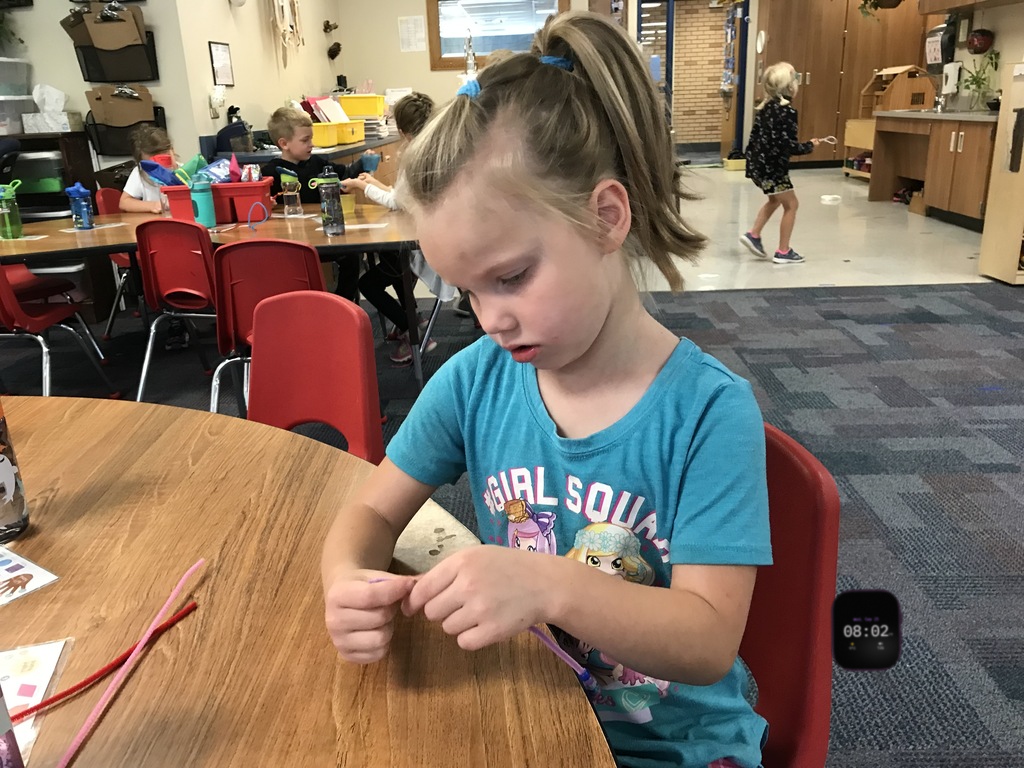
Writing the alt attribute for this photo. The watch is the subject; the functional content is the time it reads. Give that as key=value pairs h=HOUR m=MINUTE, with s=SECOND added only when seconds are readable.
h=8 m=2
